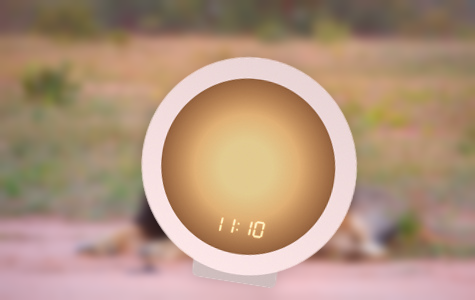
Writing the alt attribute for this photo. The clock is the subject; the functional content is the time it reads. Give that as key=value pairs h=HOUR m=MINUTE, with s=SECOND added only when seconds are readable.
h=11 m=10
